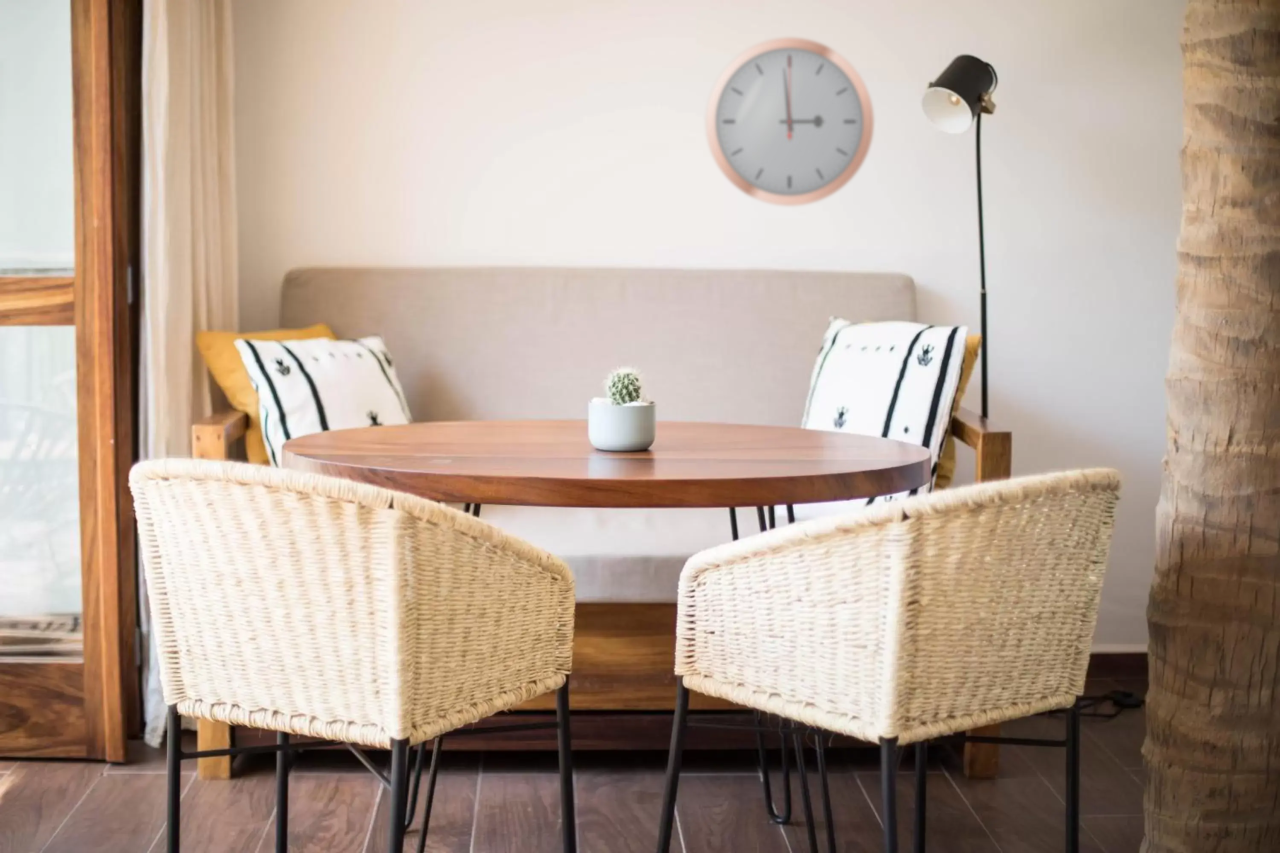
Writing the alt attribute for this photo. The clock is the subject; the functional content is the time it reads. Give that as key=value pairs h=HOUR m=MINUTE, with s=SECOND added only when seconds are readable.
h=2 m=59 s=0
